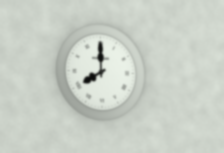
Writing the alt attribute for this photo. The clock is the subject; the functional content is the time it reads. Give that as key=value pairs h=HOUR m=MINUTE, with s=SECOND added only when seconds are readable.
h=8 m=0
